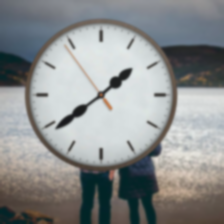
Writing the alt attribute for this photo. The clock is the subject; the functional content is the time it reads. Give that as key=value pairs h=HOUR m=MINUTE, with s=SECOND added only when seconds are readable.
h=1 m=38 s=54
